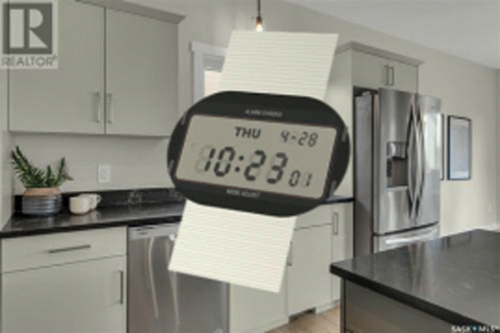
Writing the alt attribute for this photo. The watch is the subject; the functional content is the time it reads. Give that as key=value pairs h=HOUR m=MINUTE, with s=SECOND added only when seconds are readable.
h=10 m=23 s=1
